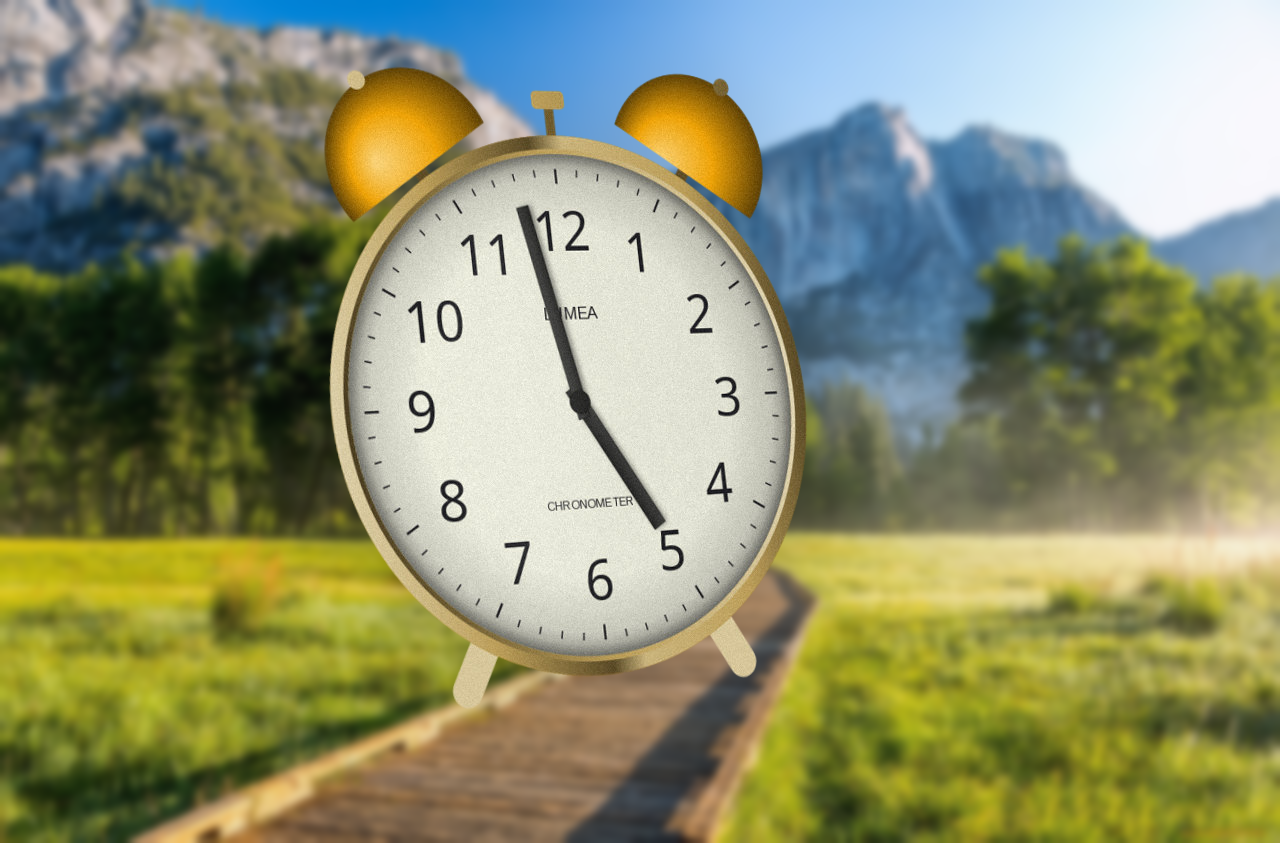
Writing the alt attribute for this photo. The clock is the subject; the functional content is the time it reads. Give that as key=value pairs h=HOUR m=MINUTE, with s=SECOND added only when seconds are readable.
h=4 m=58
